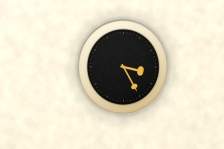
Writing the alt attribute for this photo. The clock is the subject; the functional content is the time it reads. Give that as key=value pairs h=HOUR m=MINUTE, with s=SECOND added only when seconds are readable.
h=3 m=25
